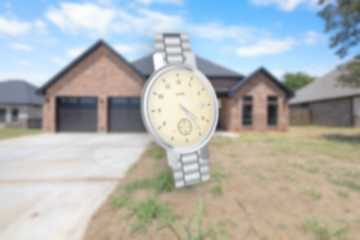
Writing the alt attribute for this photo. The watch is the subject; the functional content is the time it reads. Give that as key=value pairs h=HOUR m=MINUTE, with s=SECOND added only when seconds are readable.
h=4 m=24
